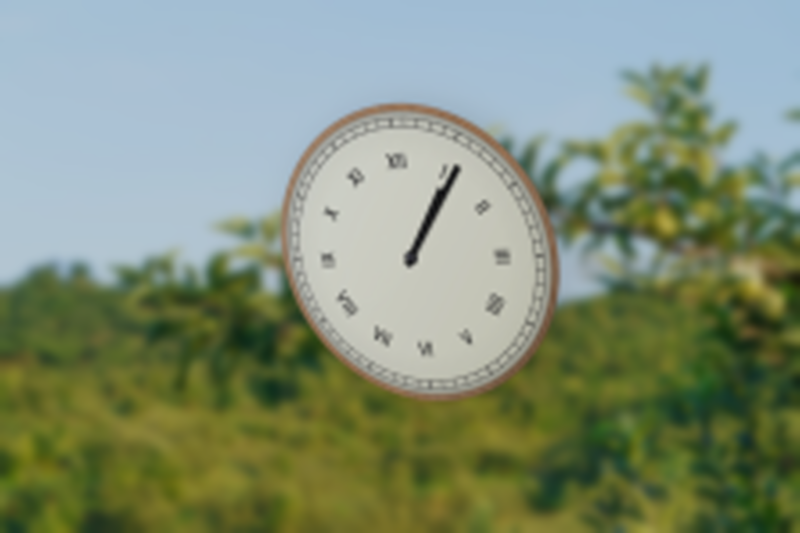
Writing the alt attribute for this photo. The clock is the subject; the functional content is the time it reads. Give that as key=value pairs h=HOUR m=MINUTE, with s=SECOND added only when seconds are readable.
h=1 m=6
